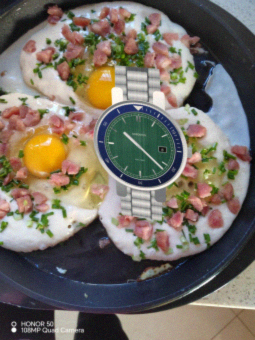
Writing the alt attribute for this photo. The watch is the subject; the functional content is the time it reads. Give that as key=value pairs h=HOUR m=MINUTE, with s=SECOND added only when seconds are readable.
h=10 m=22
